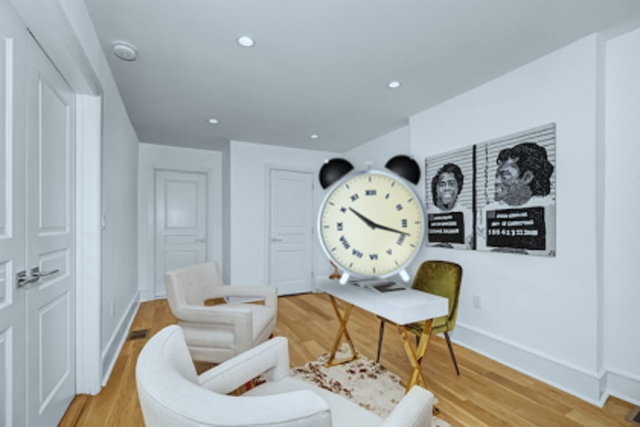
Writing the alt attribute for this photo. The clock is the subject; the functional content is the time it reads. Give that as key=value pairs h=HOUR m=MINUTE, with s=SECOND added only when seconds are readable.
h=10 m=18
